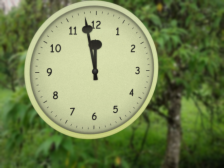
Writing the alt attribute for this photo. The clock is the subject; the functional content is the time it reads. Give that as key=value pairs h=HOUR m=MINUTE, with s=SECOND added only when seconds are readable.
h=11 m=58
